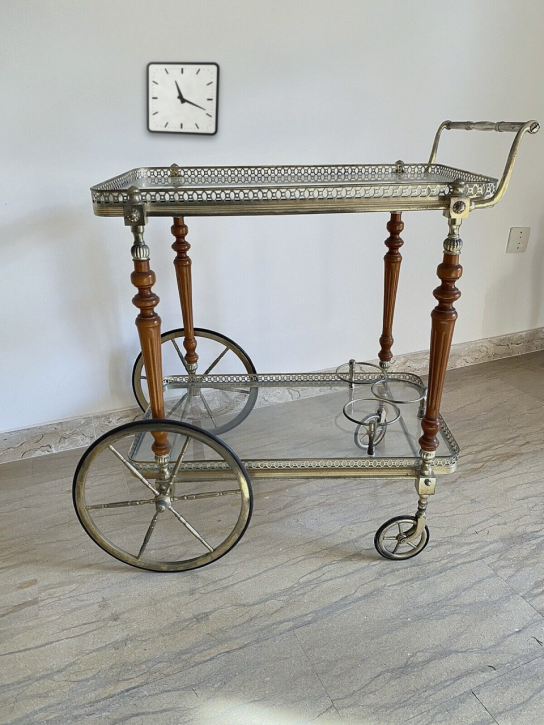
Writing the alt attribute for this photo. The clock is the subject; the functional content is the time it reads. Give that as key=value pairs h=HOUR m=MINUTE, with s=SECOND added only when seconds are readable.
h=11 m=19
